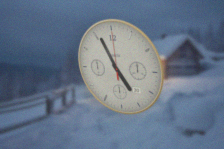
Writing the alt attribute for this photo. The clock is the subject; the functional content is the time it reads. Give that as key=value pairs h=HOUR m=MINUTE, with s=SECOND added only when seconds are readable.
h=4 m=56
